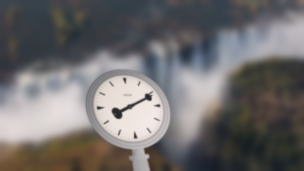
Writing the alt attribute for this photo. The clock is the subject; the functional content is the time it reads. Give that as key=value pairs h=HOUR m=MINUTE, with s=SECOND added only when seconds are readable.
h=8 m=11
